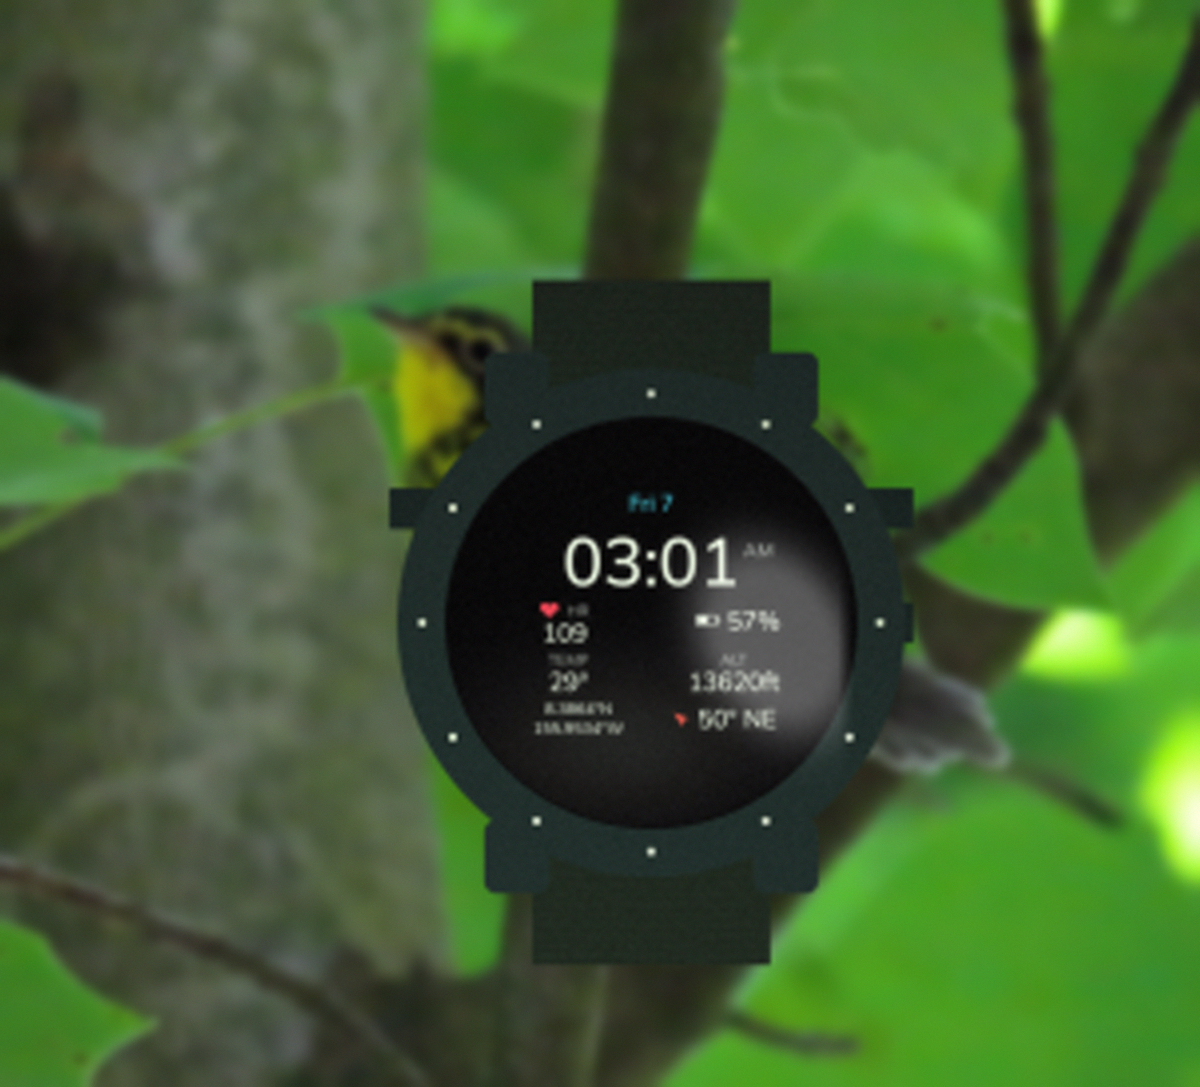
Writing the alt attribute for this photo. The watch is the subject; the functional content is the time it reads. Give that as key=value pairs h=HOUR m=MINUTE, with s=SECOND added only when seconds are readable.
h=3 m=1
